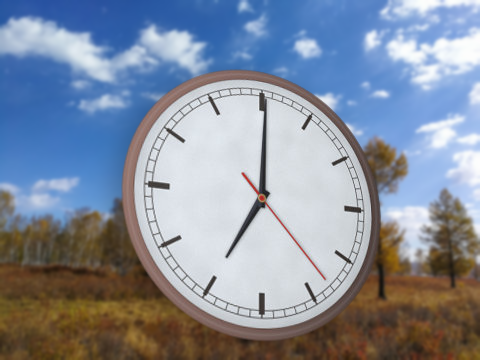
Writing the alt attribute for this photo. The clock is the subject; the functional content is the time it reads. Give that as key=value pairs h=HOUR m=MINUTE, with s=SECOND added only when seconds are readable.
h=7 m=0 s=23
